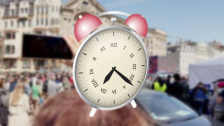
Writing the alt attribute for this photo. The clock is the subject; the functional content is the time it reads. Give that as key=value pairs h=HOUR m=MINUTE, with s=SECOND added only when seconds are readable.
h=7 m=22
